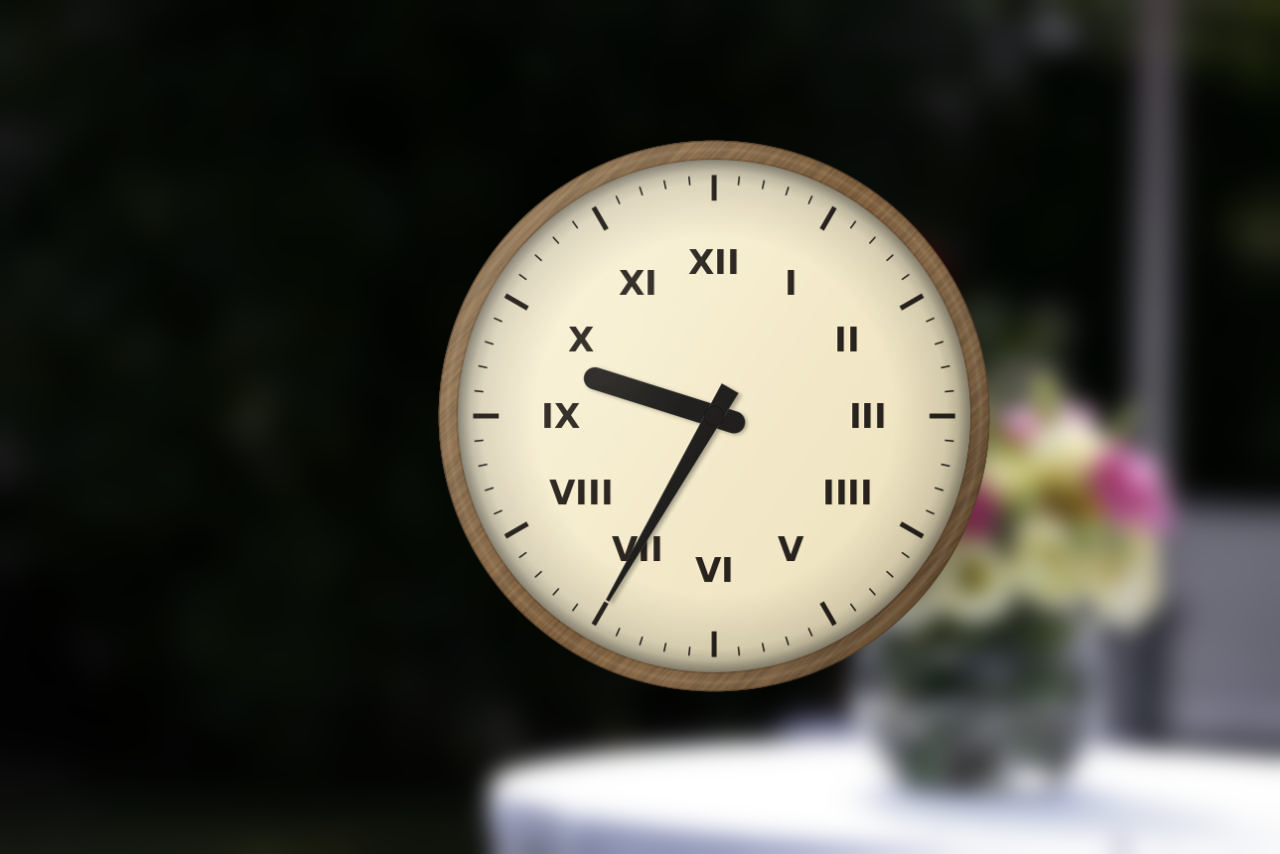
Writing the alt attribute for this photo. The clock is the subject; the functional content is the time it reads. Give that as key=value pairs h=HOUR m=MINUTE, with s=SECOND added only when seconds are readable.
h=9 m=35
